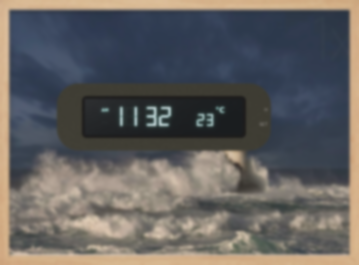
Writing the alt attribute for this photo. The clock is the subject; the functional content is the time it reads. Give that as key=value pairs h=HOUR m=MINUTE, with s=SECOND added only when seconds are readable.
h=11 m=32
